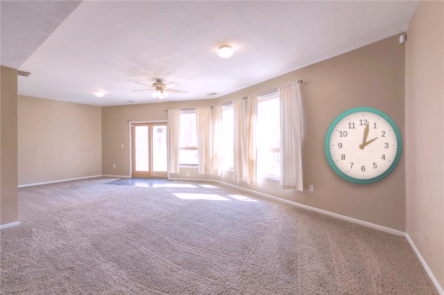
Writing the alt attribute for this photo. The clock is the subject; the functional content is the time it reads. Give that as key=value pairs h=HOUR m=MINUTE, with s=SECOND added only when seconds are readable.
h=2 m=2
